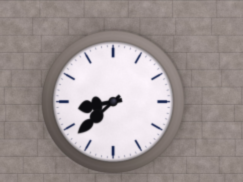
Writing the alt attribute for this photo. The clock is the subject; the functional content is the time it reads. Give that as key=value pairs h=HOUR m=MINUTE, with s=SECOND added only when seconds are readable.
h=8 m=38
